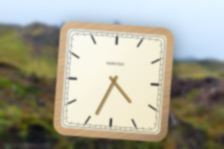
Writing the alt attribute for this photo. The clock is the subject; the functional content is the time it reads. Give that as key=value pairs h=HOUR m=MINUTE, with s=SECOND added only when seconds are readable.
h=4 m=34
